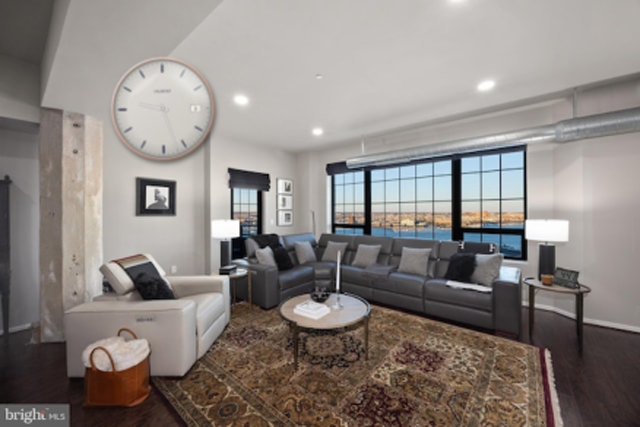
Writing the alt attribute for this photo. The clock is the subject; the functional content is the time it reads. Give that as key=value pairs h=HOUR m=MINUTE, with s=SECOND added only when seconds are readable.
h=9 m=27
